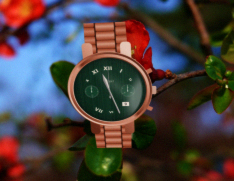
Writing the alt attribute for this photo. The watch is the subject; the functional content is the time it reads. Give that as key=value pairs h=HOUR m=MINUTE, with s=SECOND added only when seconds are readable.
h=11 m=27
